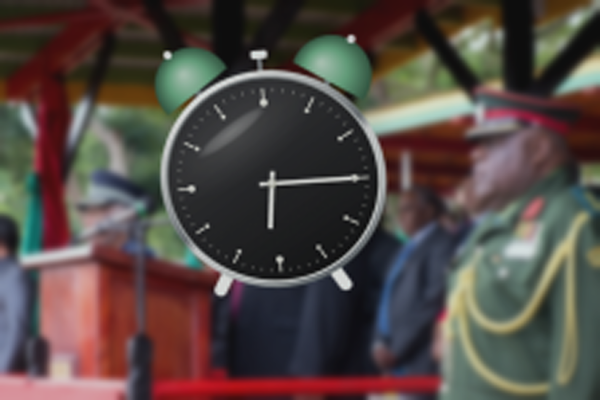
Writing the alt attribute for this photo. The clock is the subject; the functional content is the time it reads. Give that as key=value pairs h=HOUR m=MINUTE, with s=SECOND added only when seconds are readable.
h=6 m=15
